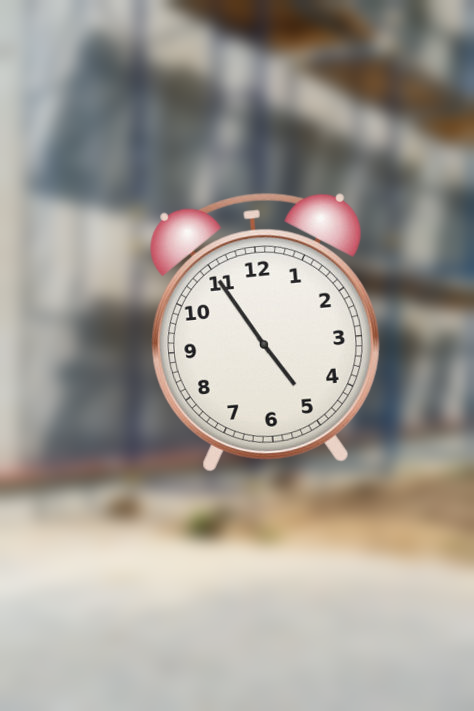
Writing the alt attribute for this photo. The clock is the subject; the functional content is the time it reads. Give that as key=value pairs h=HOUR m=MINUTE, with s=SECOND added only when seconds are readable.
h=4 m=55
